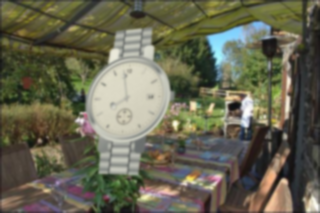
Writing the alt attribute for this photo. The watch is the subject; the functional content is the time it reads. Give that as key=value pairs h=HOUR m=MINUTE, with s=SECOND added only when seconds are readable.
h=7 m=58
